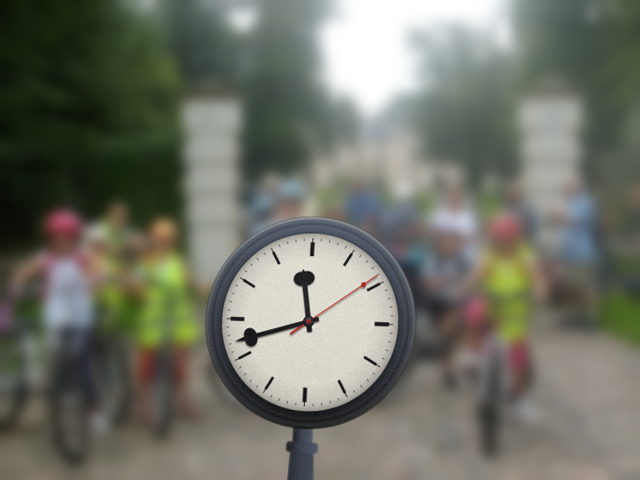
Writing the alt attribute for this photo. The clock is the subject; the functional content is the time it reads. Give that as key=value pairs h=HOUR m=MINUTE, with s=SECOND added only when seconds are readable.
h=11 m=42 s=9
